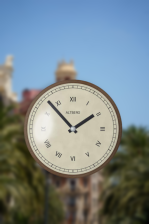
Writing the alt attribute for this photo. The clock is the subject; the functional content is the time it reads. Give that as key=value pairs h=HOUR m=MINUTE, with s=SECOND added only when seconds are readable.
h=1 m=53
